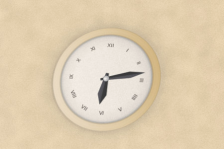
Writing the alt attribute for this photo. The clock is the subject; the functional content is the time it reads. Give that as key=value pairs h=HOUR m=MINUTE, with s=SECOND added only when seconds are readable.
h=6 m=13
